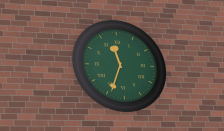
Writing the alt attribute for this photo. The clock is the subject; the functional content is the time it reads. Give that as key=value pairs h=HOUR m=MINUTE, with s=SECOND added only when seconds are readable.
h=11 m=34
